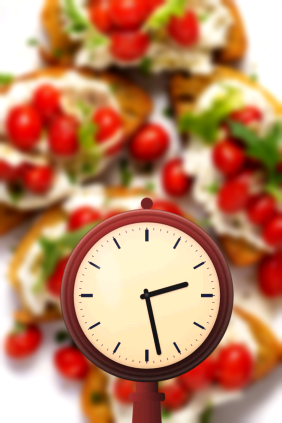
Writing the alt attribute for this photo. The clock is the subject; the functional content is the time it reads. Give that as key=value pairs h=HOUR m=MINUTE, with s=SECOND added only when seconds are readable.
h=2 m=28
